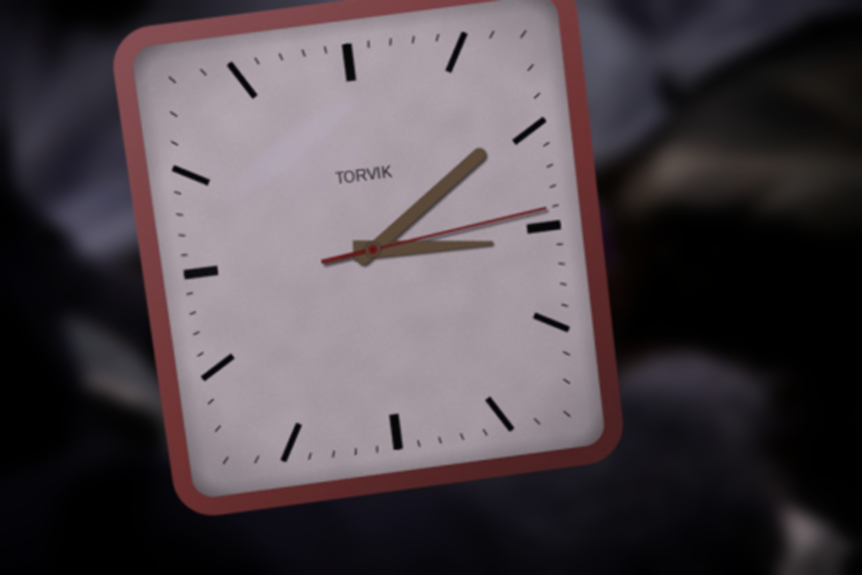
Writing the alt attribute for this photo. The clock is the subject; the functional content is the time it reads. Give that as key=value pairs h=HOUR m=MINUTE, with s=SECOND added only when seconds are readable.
h=3 m=9 s=14
